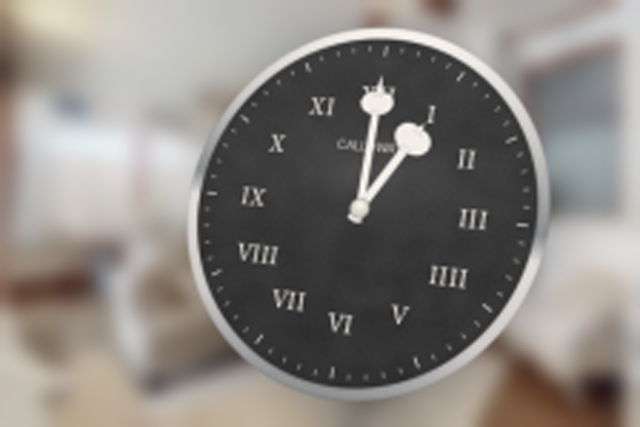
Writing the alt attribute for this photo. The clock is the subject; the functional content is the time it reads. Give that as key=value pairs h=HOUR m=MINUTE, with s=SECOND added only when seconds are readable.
h=1 m=0
